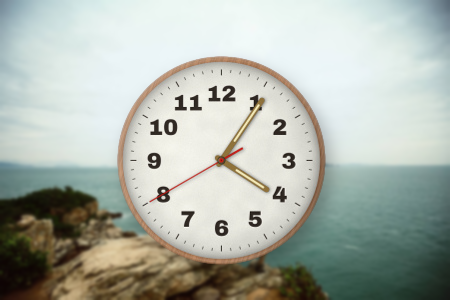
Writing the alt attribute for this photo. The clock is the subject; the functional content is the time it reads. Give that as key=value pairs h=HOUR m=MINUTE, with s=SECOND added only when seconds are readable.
h=4 m=5 s=40
